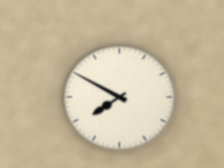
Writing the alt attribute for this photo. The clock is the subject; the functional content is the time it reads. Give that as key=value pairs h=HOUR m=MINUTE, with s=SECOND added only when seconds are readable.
h=7 m=50
